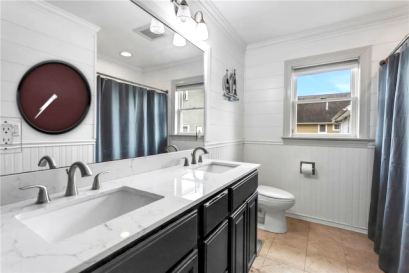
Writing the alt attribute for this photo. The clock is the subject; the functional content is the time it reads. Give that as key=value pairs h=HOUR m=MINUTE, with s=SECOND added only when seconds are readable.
h=7 m=37
